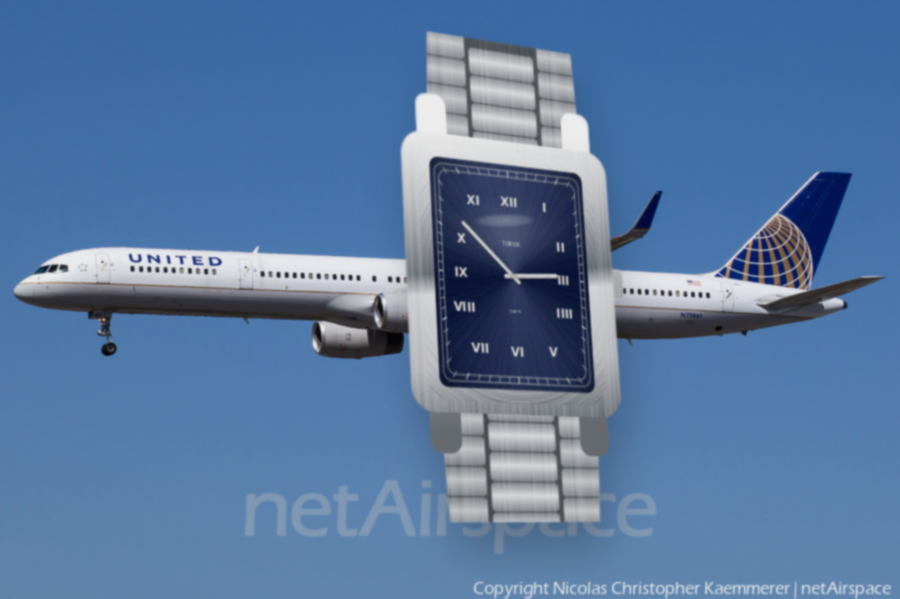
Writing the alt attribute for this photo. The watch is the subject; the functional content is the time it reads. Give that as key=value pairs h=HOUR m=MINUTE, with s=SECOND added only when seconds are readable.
h=2 m=52
